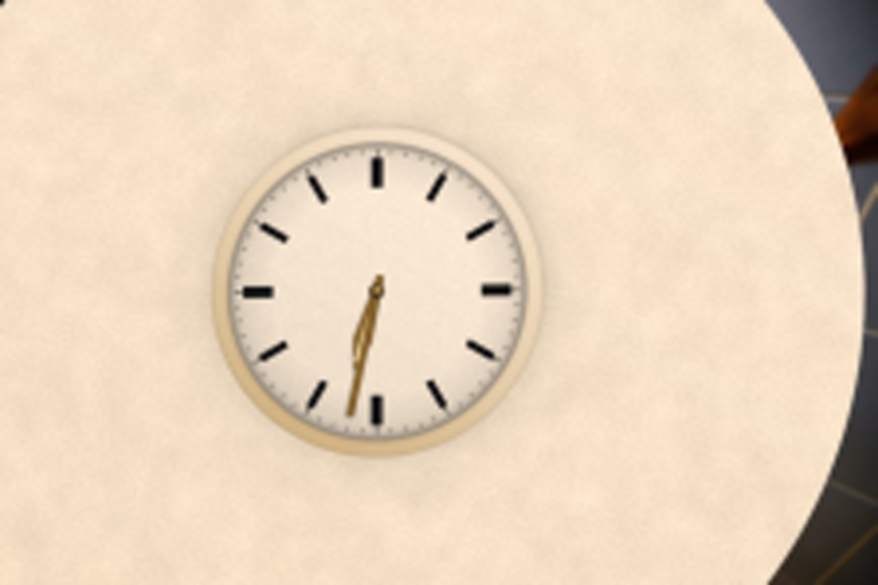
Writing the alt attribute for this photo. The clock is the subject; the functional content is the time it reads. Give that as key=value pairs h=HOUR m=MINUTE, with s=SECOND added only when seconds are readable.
h=6 m=32
